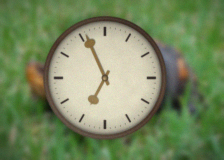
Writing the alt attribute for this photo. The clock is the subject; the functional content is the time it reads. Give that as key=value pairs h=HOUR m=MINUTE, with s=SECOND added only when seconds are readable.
h=6 m=56
